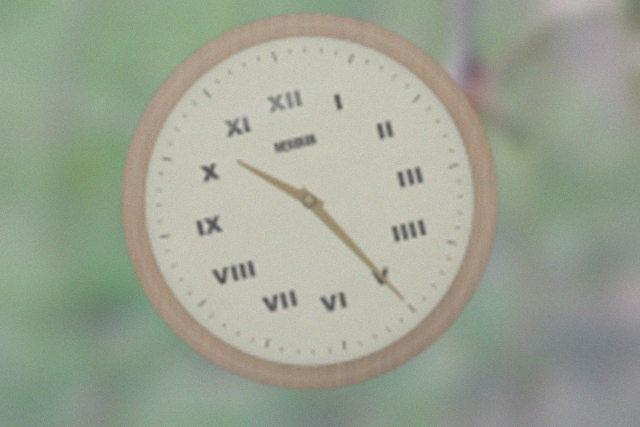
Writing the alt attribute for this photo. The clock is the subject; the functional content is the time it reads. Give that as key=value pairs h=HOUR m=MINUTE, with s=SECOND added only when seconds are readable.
h=10 m=25
